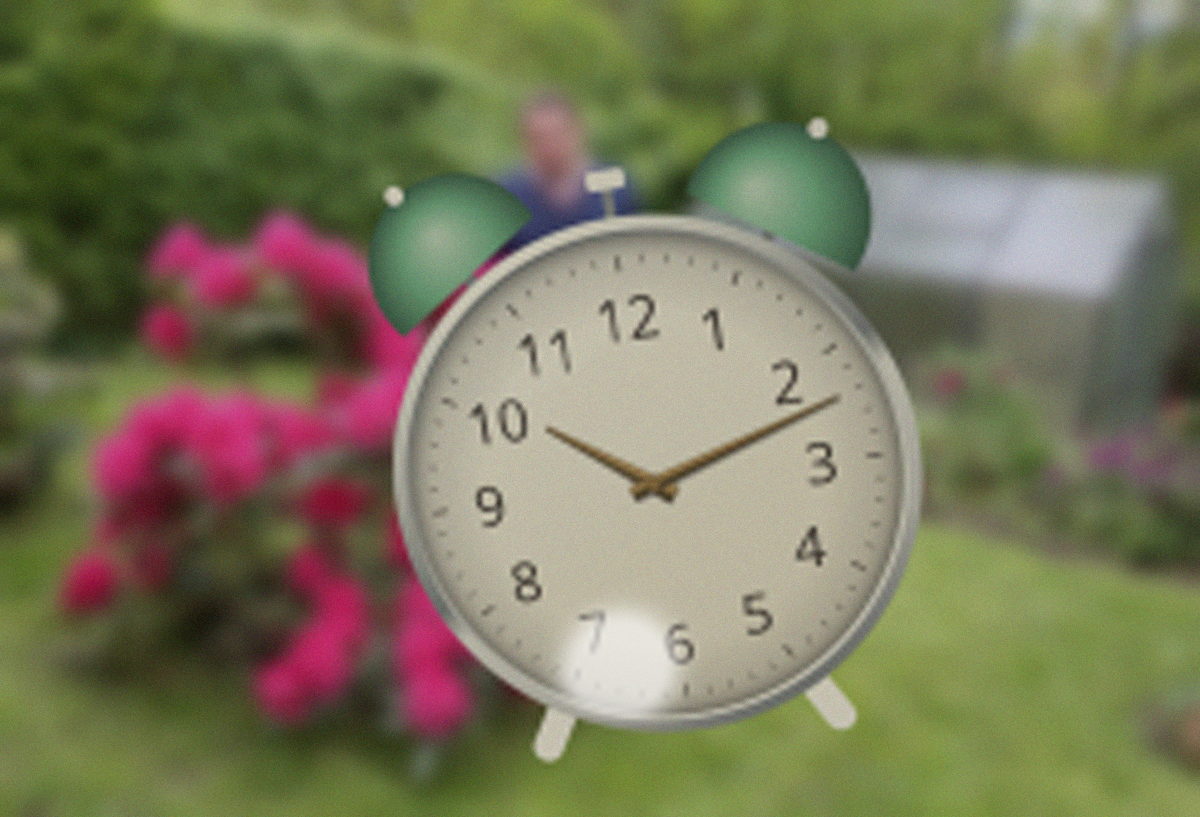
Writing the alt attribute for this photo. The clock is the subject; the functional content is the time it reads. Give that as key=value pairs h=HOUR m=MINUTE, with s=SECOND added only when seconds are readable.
h=10 m=12
